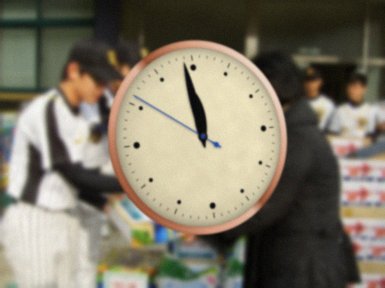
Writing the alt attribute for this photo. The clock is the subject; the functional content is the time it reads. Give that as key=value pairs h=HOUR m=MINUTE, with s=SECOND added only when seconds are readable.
h=11 m=58 s=51
